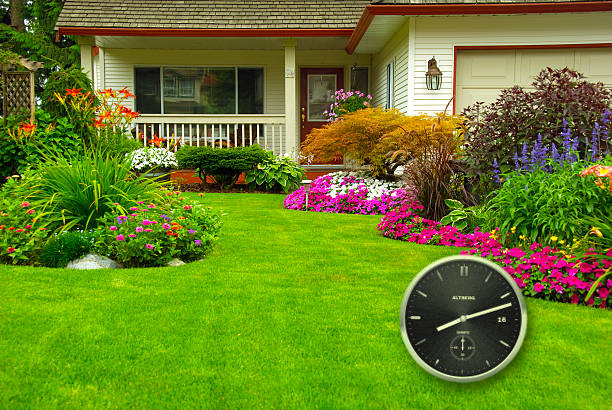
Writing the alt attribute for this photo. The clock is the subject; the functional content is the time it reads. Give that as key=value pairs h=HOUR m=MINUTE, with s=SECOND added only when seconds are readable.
h=8 m=12
